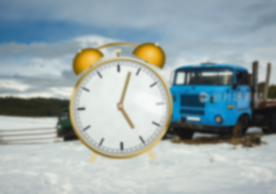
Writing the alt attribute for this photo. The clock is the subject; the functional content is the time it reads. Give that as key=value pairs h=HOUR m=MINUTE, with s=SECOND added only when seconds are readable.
h=5 m=3
